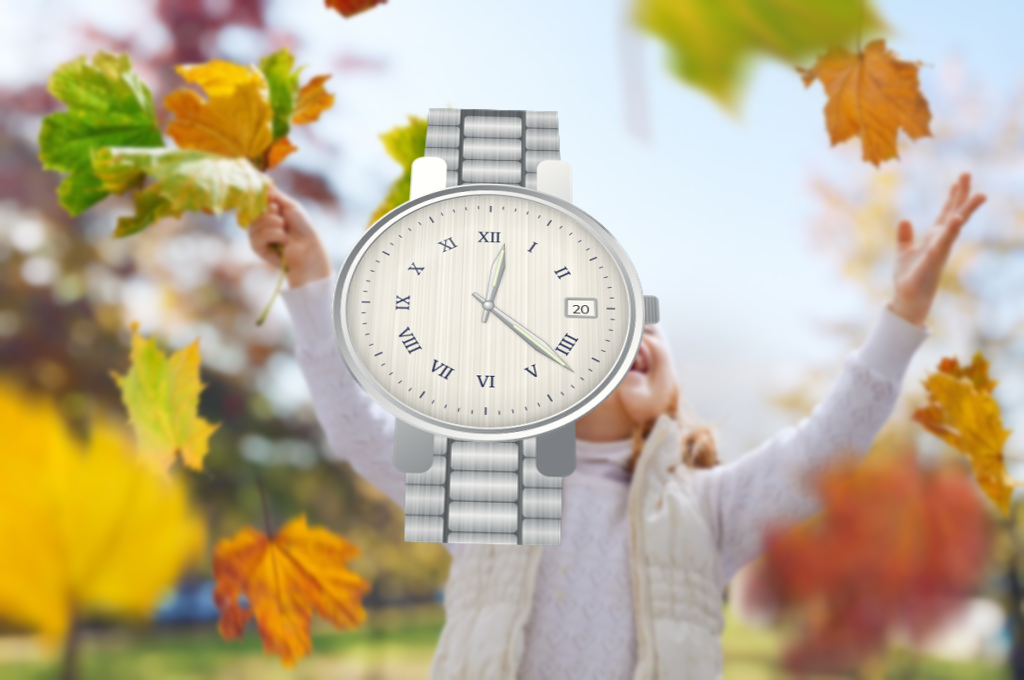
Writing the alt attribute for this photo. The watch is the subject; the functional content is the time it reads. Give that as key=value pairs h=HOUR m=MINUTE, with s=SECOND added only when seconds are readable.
h=12 m=22
